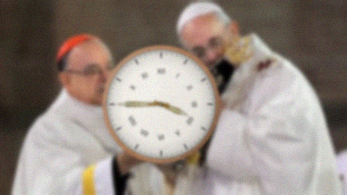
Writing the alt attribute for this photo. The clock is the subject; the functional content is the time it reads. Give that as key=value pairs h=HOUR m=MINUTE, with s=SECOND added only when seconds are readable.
h=3 m=45
